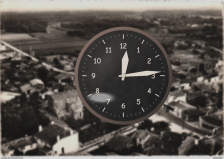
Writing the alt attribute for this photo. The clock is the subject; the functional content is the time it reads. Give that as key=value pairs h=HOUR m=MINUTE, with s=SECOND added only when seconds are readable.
h=12 m=14
